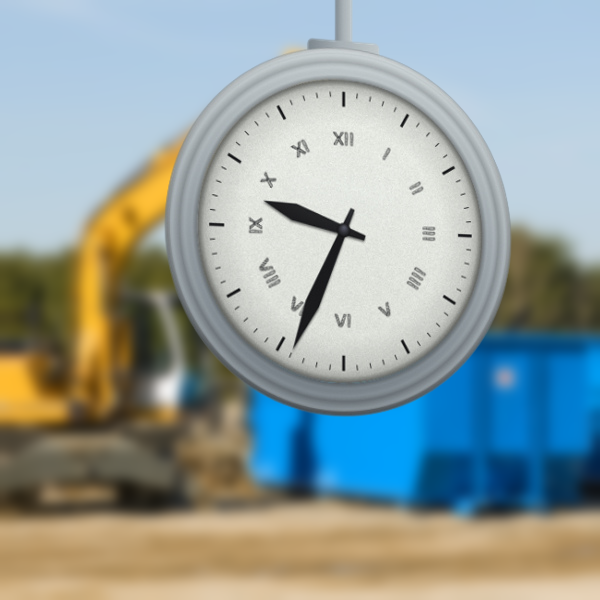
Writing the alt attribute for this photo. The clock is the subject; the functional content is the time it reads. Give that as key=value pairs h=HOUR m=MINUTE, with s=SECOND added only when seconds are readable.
h=9 m=34
